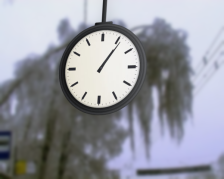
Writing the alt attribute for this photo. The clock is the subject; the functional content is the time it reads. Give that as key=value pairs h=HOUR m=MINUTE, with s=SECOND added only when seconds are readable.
h=1 m=6
